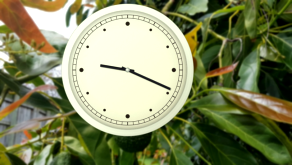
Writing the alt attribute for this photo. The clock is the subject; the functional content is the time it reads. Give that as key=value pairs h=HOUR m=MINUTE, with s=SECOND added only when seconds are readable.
h=9 m=19
